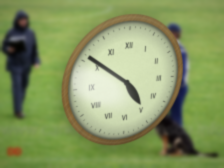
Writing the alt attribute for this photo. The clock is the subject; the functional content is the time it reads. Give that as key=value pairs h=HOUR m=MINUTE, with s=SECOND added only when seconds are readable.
h=4 m=51
